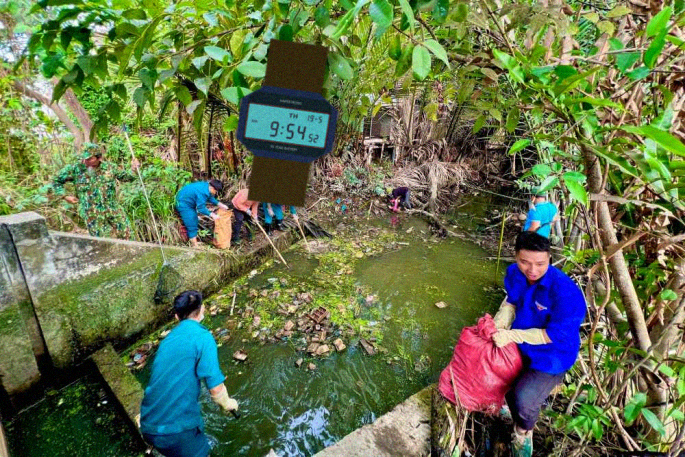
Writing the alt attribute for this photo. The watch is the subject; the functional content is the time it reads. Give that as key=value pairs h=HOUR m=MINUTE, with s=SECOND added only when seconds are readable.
h=9 m=54
